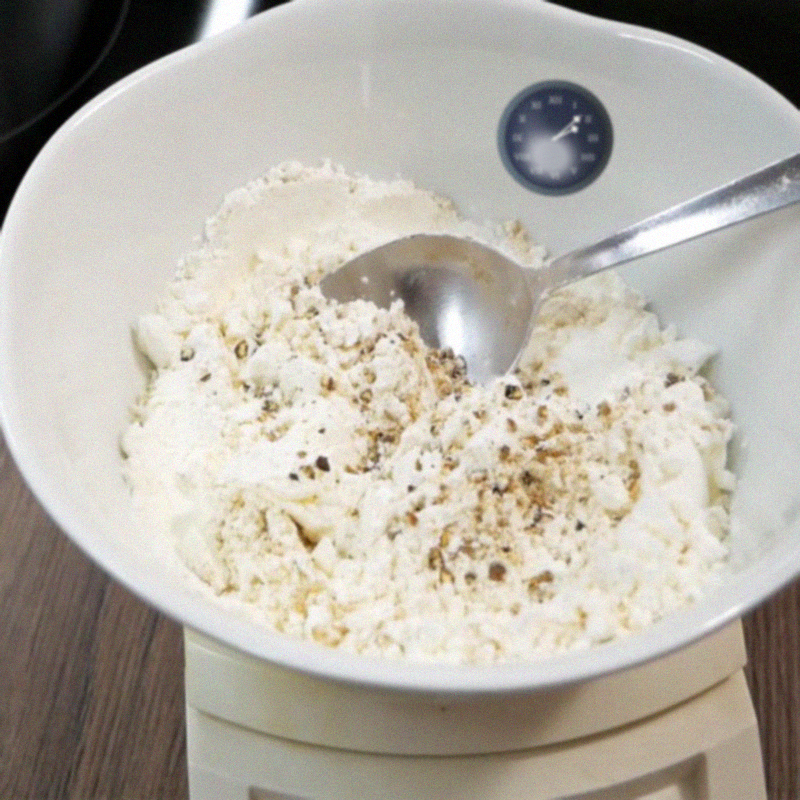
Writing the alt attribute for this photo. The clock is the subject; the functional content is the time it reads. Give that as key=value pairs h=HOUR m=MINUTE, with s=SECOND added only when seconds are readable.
h=2 m=8
